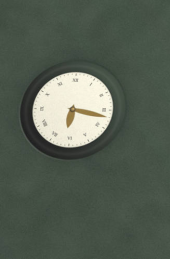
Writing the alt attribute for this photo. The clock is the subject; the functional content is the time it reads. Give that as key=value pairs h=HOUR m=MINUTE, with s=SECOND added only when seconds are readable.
h=6 m=17
